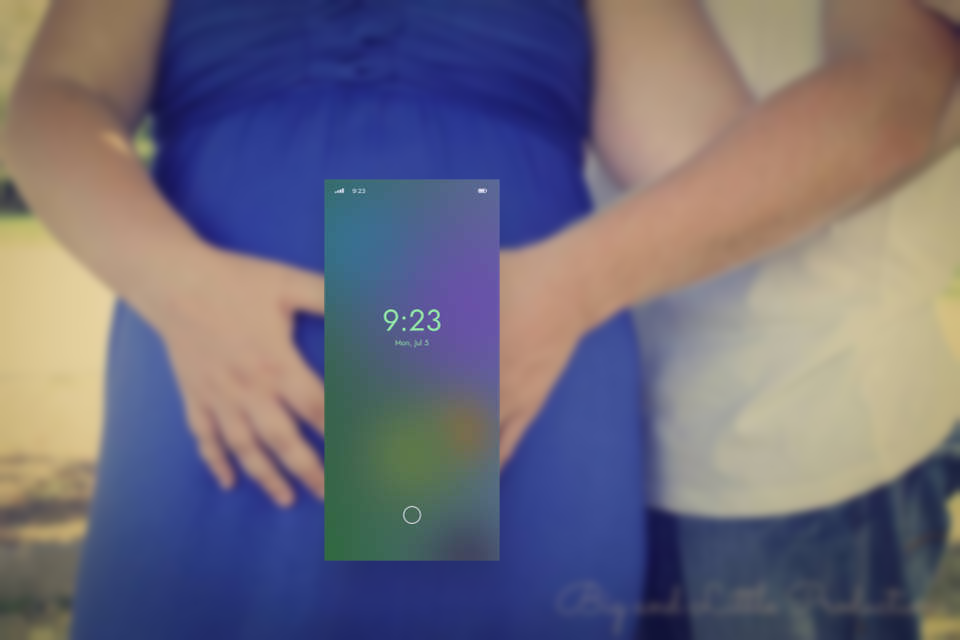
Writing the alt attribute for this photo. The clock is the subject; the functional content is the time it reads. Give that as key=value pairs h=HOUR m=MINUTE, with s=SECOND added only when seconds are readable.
h=9 m=23
